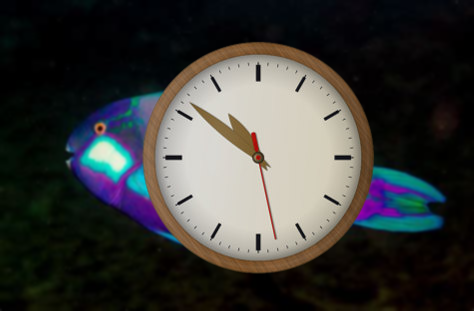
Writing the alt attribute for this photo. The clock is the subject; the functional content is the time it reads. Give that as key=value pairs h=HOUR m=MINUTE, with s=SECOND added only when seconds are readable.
h=10 m=51 s=28
